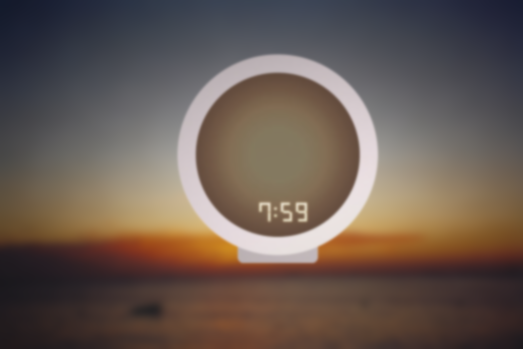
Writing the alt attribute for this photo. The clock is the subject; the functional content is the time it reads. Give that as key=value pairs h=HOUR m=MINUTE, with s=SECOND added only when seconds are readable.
h=7 m=59
